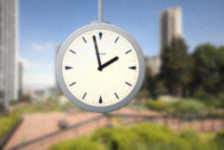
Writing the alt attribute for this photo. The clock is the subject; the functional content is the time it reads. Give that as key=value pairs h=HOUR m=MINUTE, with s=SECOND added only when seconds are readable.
h=1 m=58
